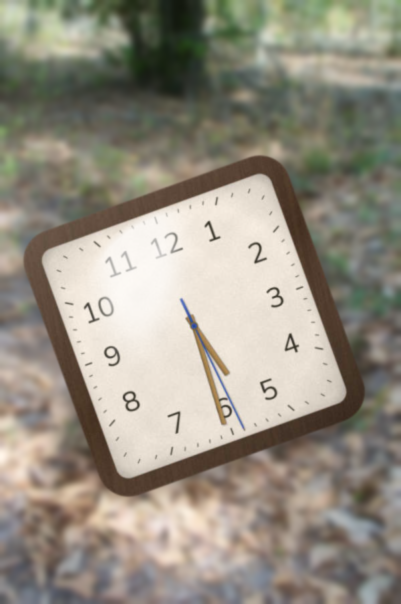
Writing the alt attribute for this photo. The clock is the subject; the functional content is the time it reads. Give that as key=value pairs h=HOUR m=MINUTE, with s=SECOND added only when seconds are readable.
h=5 m=30 s=29
